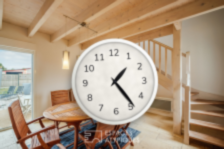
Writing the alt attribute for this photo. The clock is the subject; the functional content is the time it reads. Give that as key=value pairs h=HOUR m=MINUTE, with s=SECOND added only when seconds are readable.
h=1 m=24
